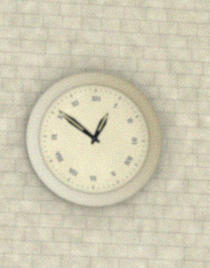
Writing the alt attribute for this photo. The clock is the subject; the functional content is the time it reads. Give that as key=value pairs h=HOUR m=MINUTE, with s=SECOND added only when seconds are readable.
h=12 m=51
